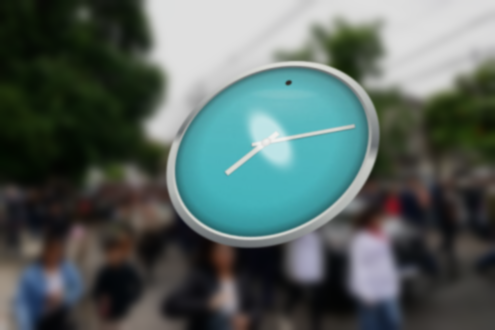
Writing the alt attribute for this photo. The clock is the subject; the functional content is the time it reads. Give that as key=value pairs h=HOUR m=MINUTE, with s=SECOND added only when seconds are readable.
h=7 m=12
